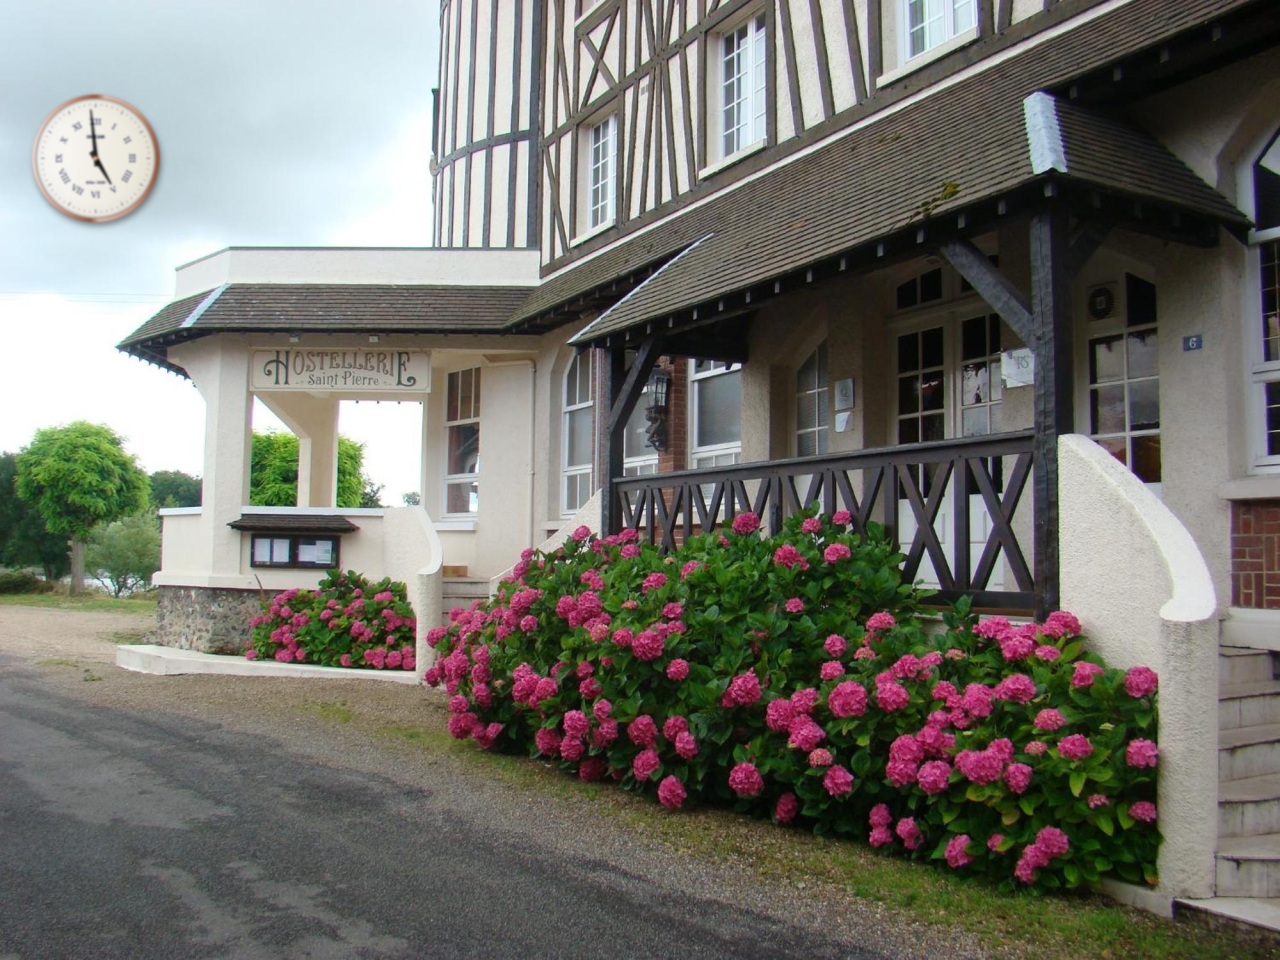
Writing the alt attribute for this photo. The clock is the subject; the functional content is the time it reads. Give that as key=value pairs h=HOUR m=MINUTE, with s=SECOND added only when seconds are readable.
h=4 m=59
